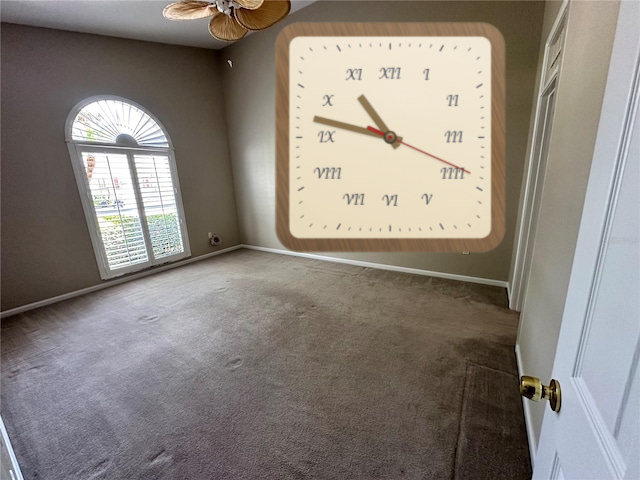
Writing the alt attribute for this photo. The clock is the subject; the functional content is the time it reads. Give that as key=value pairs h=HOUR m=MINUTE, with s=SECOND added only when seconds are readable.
h=10 m=47 s=19
